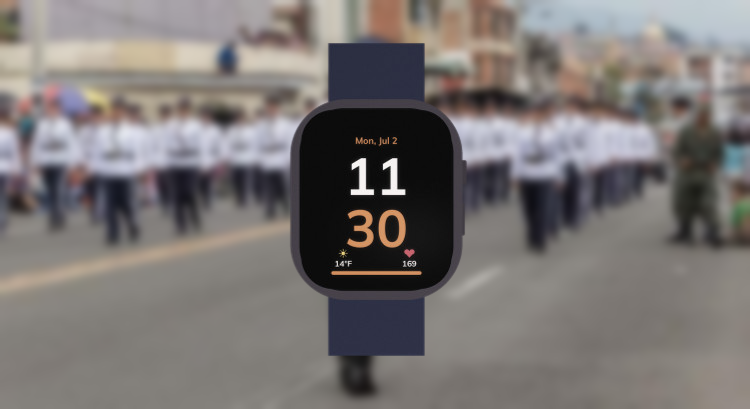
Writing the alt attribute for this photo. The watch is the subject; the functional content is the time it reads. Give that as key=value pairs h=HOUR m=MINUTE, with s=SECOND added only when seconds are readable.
h=11 m=30
